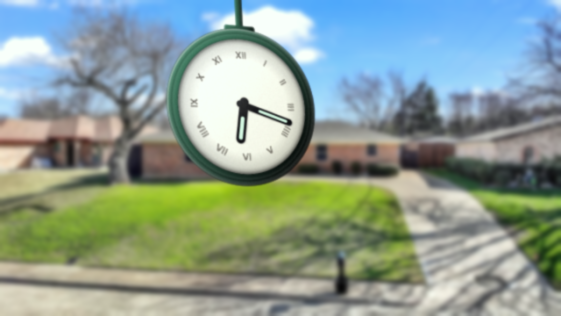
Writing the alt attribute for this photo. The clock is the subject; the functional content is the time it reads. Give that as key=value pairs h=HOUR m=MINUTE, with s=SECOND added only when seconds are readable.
h=6 m=18
